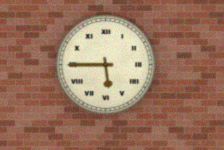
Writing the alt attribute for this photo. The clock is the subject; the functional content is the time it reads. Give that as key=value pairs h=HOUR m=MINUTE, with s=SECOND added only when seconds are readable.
h=5 m=45
